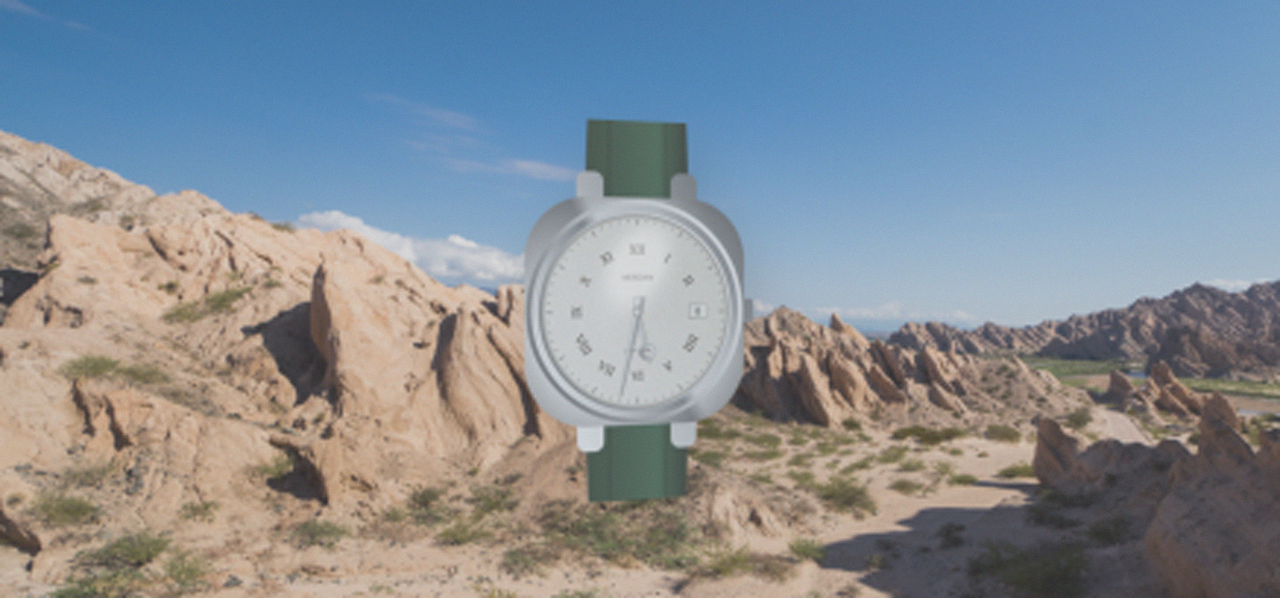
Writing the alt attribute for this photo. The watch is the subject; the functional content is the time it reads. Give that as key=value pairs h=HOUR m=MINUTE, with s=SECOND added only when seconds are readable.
h=5 m=32
